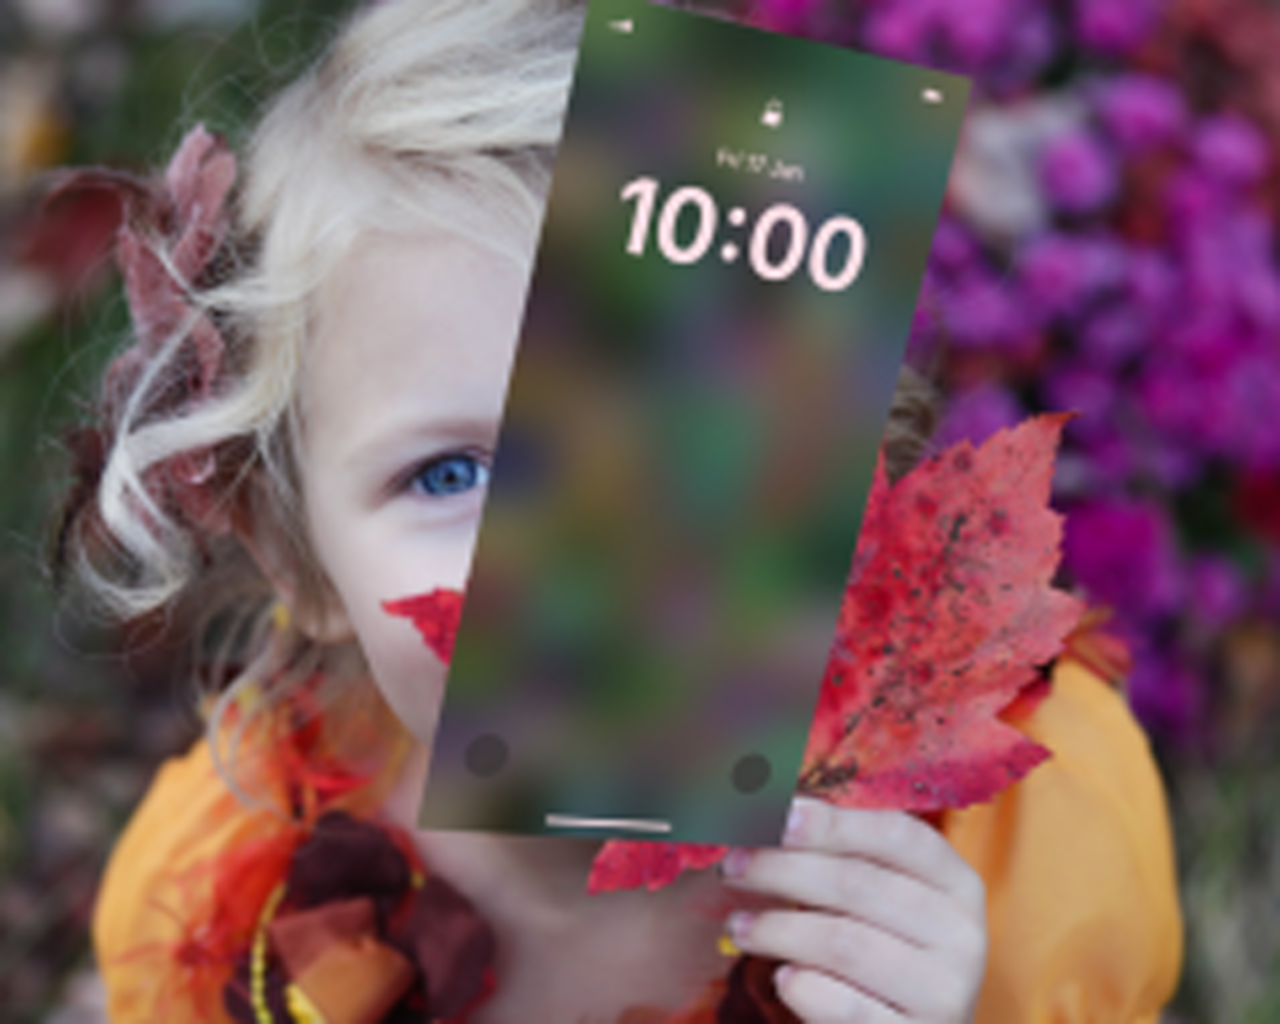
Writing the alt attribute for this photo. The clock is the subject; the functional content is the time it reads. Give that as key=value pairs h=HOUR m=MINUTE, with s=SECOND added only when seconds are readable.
h=10 m=0
